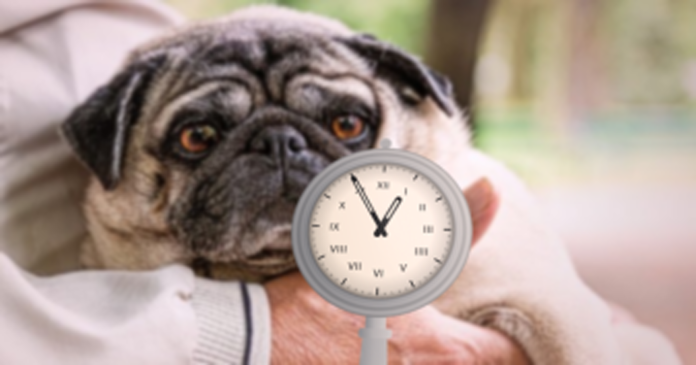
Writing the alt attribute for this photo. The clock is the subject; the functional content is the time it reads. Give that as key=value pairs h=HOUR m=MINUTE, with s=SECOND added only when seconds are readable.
h=12 m=55
